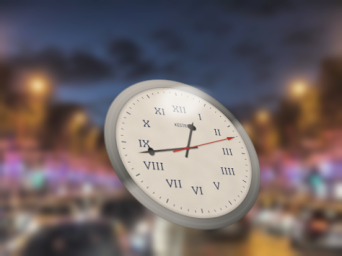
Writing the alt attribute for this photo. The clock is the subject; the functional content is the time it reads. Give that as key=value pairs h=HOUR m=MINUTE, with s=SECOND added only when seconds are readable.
h=12 m=43 s=12
